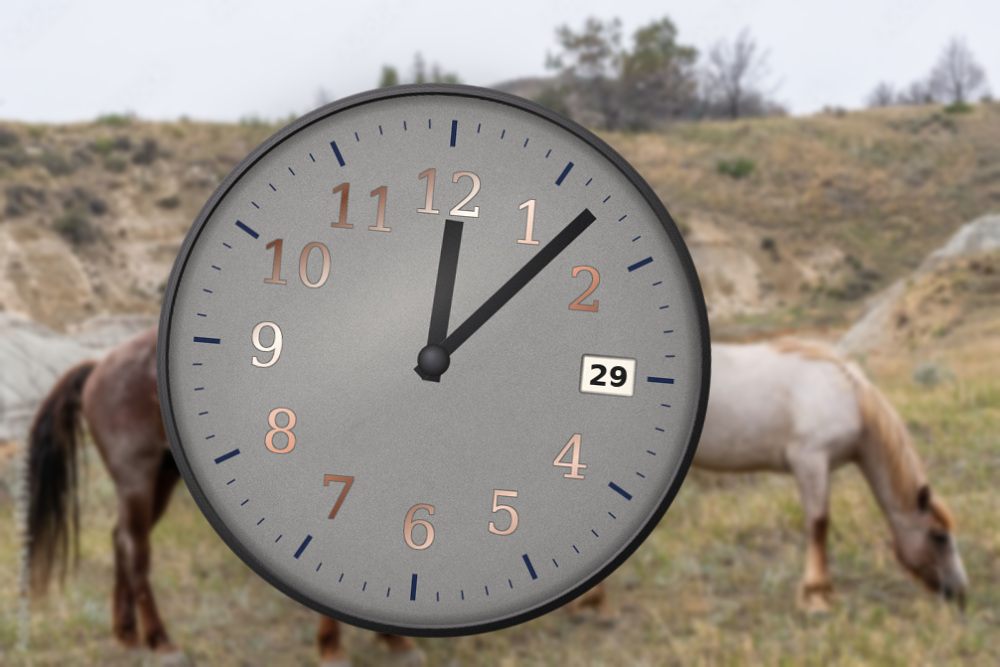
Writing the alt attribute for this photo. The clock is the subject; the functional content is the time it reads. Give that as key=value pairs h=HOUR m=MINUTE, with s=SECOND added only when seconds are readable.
h=12 m=7
